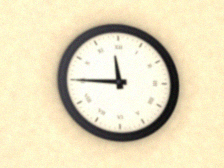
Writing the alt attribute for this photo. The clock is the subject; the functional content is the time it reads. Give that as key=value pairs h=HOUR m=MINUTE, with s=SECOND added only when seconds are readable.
h=11 m=45
